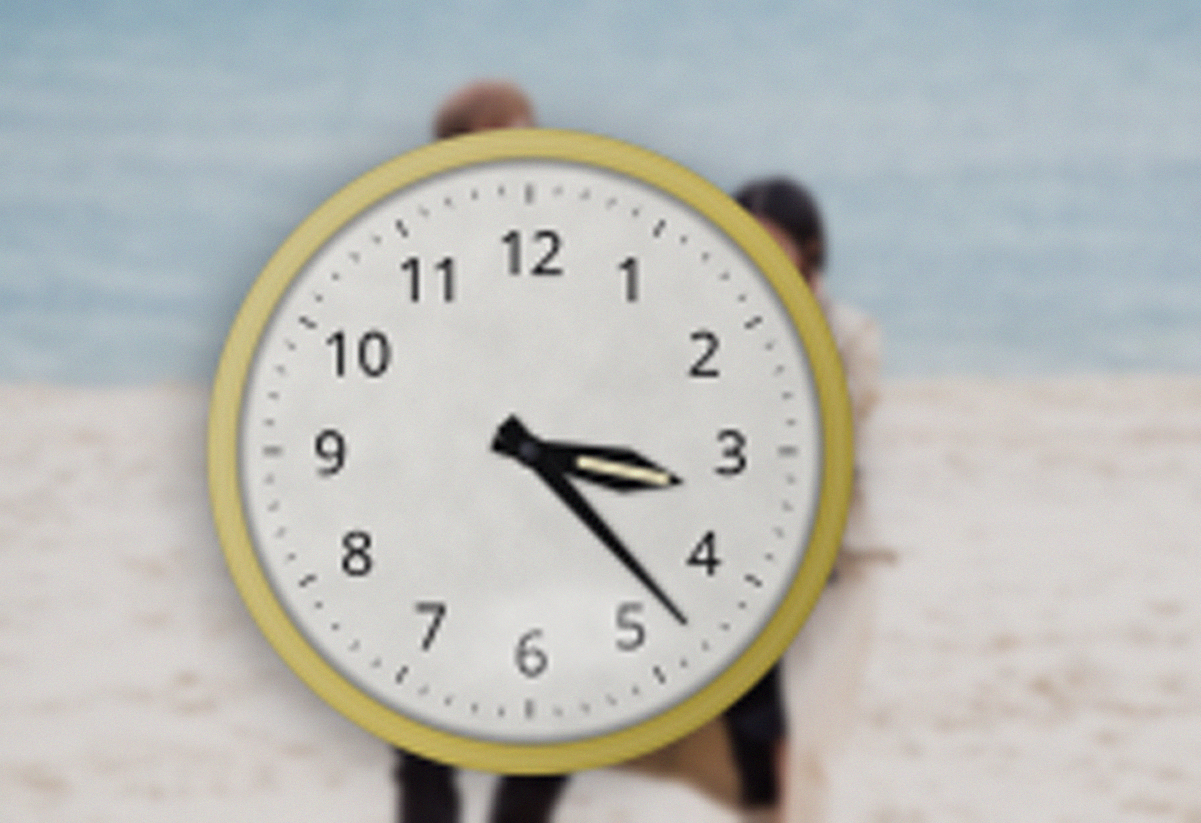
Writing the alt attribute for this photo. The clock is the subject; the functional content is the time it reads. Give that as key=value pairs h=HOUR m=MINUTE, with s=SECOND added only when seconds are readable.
h=3 m=23
